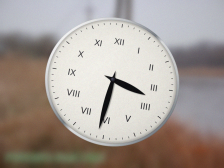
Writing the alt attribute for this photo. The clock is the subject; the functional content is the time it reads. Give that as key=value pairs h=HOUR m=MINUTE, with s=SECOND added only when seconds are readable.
h=3 m=31
